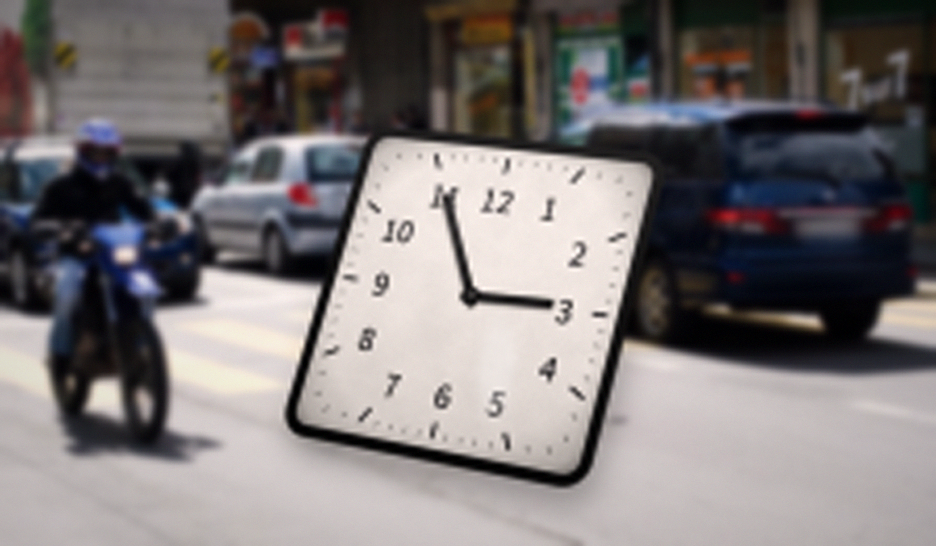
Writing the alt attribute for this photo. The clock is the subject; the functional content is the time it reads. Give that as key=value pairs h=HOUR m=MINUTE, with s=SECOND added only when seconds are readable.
h=2 m=55
